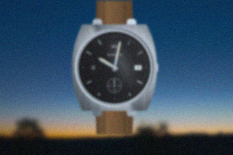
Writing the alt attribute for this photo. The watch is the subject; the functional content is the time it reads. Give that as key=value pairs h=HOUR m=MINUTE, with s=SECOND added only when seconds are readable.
h=10 m=2
